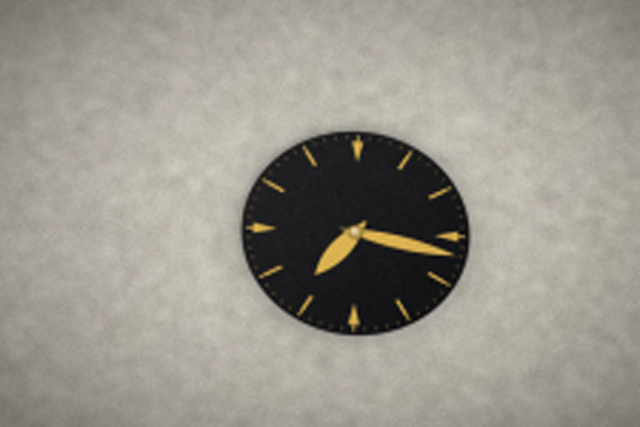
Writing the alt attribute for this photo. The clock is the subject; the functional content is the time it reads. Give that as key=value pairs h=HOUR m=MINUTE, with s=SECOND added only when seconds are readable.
h=7 m=17
